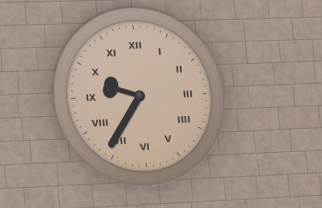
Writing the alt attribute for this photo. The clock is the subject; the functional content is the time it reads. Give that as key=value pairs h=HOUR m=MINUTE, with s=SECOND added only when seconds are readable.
h=9 m=36
